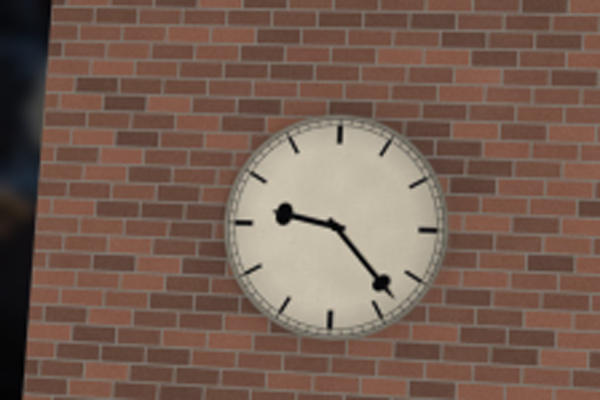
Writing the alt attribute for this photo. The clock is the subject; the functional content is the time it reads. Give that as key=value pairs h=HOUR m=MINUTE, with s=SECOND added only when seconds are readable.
h=9 m=23
